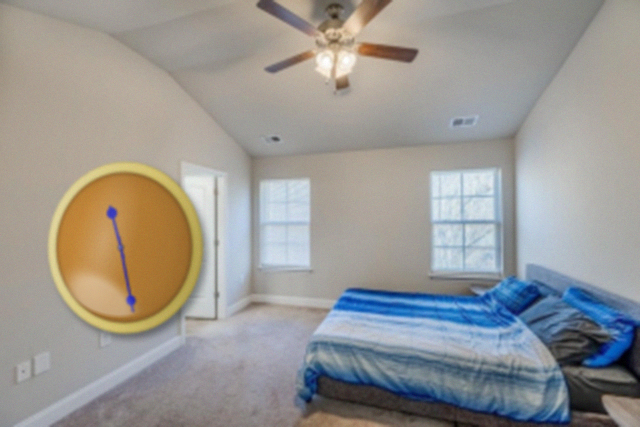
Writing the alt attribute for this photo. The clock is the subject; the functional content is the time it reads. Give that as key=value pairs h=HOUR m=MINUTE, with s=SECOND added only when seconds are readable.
h=11 m=28
